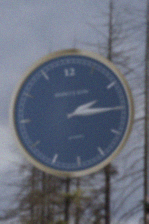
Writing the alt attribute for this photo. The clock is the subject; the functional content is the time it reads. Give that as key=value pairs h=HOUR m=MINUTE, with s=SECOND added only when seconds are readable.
h=2 m=15
